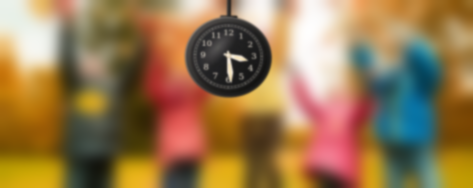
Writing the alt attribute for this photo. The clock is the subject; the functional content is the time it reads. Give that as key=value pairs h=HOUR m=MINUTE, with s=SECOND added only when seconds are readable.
h=3 m=29
